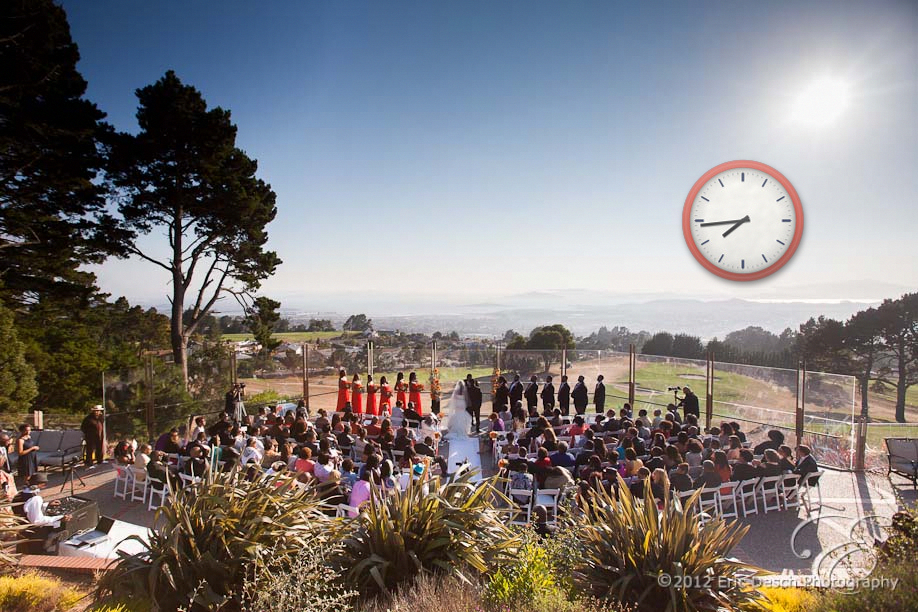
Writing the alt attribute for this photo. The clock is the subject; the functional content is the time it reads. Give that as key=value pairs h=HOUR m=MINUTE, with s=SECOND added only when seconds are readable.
h=7 m=44
